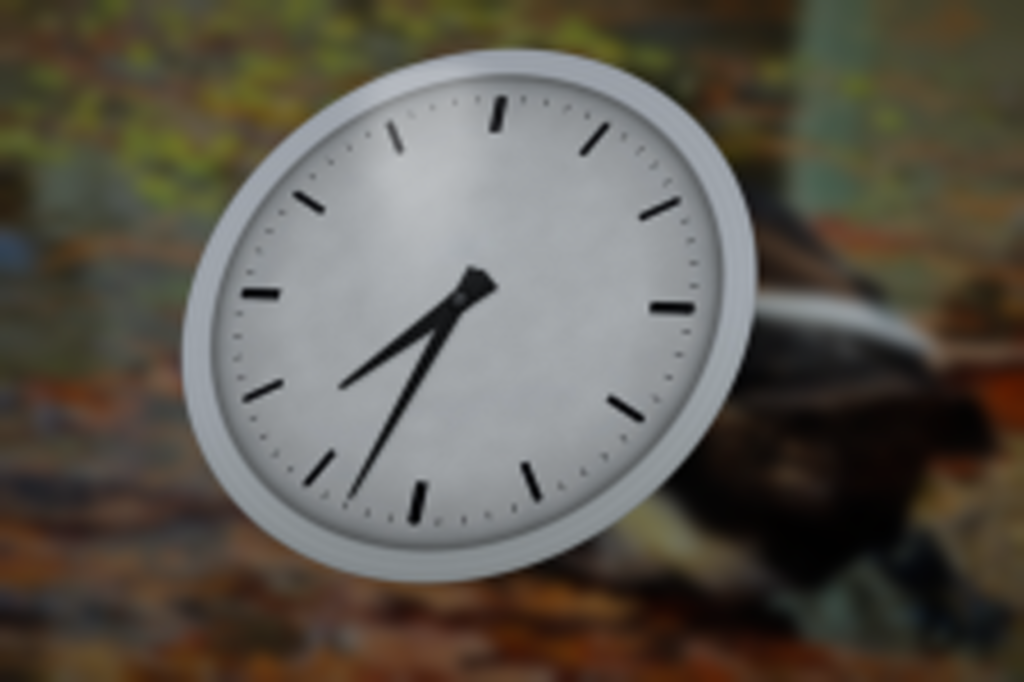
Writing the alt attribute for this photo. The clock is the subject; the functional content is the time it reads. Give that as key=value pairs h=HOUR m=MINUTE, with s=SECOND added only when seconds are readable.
h=7 m=33
